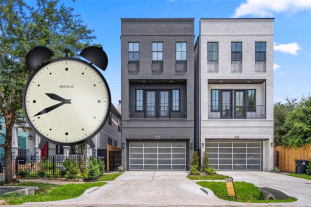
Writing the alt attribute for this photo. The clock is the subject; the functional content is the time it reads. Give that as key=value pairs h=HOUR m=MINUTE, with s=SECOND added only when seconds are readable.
h=9 m=41
